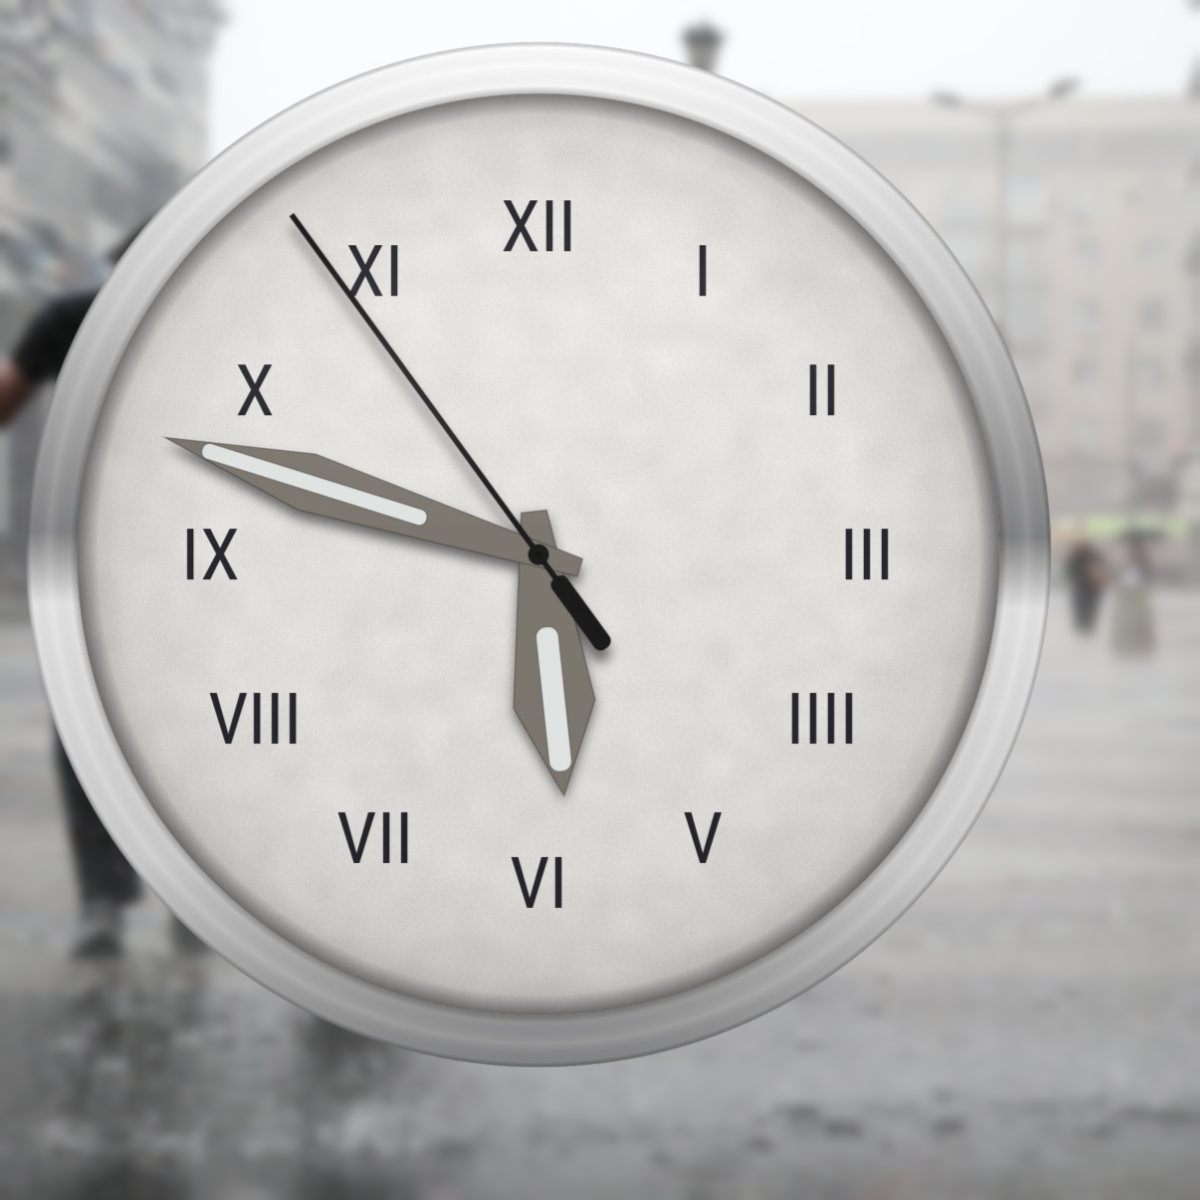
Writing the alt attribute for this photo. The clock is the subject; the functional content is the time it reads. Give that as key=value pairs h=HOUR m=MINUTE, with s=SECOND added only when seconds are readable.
h=5 m=47 s=54
